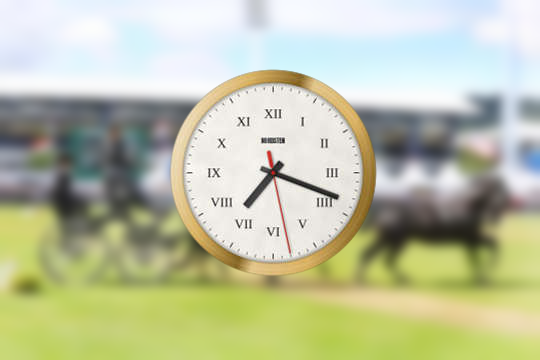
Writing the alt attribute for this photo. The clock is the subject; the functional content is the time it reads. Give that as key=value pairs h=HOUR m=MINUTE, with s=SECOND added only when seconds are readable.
h=7 m=18 s=28
